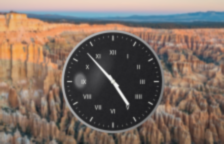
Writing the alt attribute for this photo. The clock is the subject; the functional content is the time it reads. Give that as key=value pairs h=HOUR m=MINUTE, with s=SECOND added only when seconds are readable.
h=4 m=53
